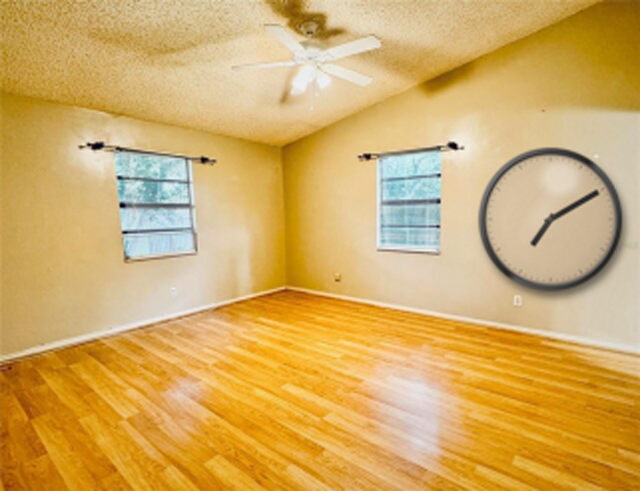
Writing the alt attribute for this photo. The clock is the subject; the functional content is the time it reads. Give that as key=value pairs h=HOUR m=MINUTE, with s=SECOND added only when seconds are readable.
h=7 m=10
